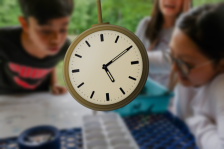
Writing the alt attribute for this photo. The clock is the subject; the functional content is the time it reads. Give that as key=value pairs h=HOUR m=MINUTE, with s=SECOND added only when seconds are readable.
h=5 m=10
